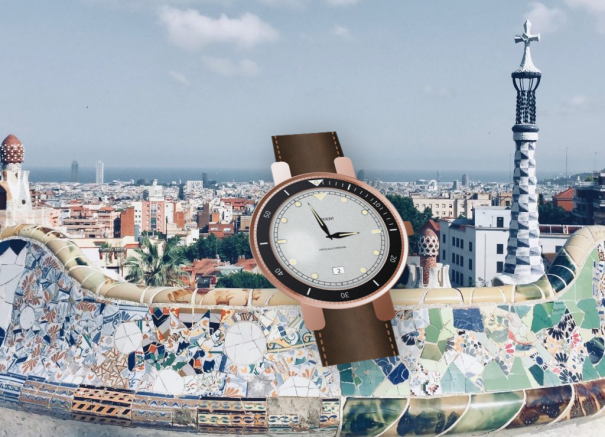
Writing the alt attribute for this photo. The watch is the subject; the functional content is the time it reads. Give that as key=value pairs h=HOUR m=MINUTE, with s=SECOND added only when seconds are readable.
h=2 m=57
